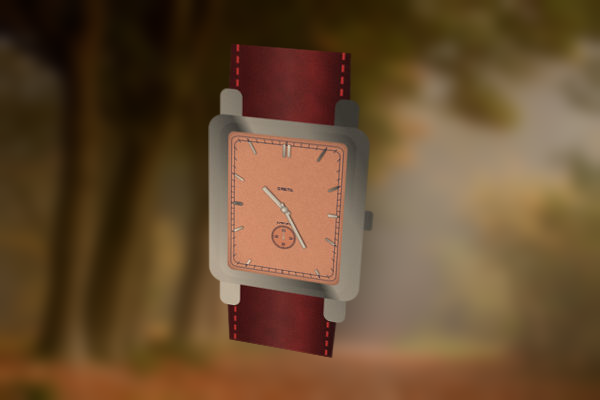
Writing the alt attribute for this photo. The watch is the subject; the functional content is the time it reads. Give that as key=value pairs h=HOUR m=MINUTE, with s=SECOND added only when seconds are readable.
h=10 m=25
